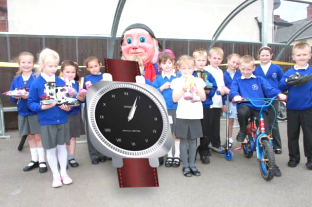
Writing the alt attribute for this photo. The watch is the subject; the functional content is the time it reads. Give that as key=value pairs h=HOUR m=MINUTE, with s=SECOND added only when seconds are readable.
h=1 m=4
